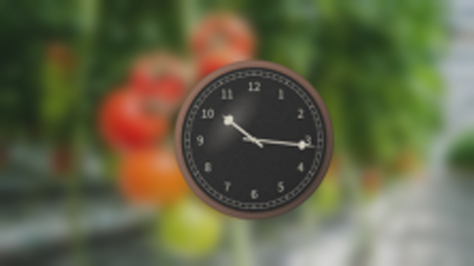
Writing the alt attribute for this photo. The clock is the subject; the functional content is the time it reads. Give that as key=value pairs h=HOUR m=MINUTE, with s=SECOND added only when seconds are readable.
h=10 m=16
